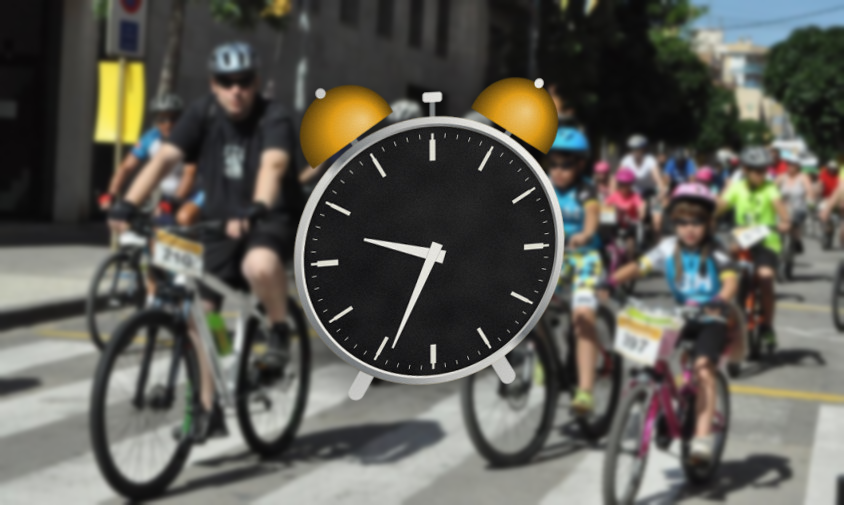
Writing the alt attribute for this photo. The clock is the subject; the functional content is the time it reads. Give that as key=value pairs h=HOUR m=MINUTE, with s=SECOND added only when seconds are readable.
h=9 m=34
